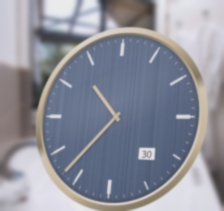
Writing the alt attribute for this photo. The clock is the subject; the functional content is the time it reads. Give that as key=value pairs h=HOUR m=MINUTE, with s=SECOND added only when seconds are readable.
h=10 m=37
